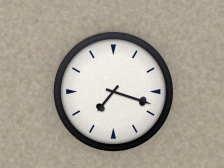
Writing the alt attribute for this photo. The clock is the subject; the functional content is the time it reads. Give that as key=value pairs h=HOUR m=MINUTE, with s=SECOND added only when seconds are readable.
h=7 m=18
